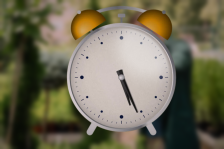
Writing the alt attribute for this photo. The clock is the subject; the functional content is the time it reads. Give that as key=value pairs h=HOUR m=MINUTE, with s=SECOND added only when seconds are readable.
h=5 m=26
